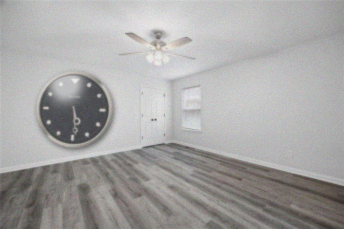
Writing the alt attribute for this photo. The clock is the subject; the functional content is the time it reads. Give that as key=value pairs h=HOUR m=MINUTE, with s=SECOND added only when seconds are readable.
h=5 m=29
